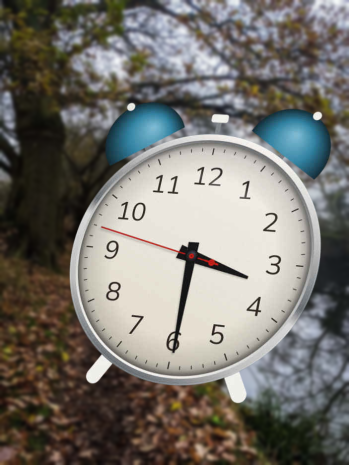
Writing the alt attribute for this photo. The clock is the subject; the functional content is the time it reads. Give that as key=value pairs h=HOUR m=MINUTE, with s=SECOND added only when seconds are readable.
h=3 m=29 s=47
